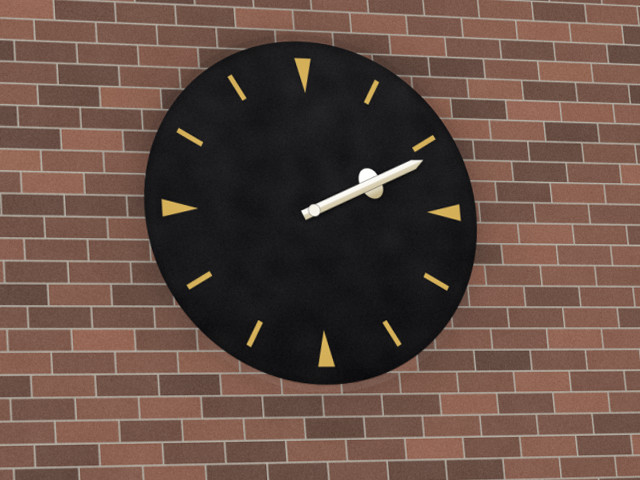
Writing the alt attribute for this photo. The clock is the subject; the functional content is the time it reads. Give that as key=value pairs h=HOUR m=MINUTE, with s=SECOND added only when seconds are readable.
h=2 m=11
